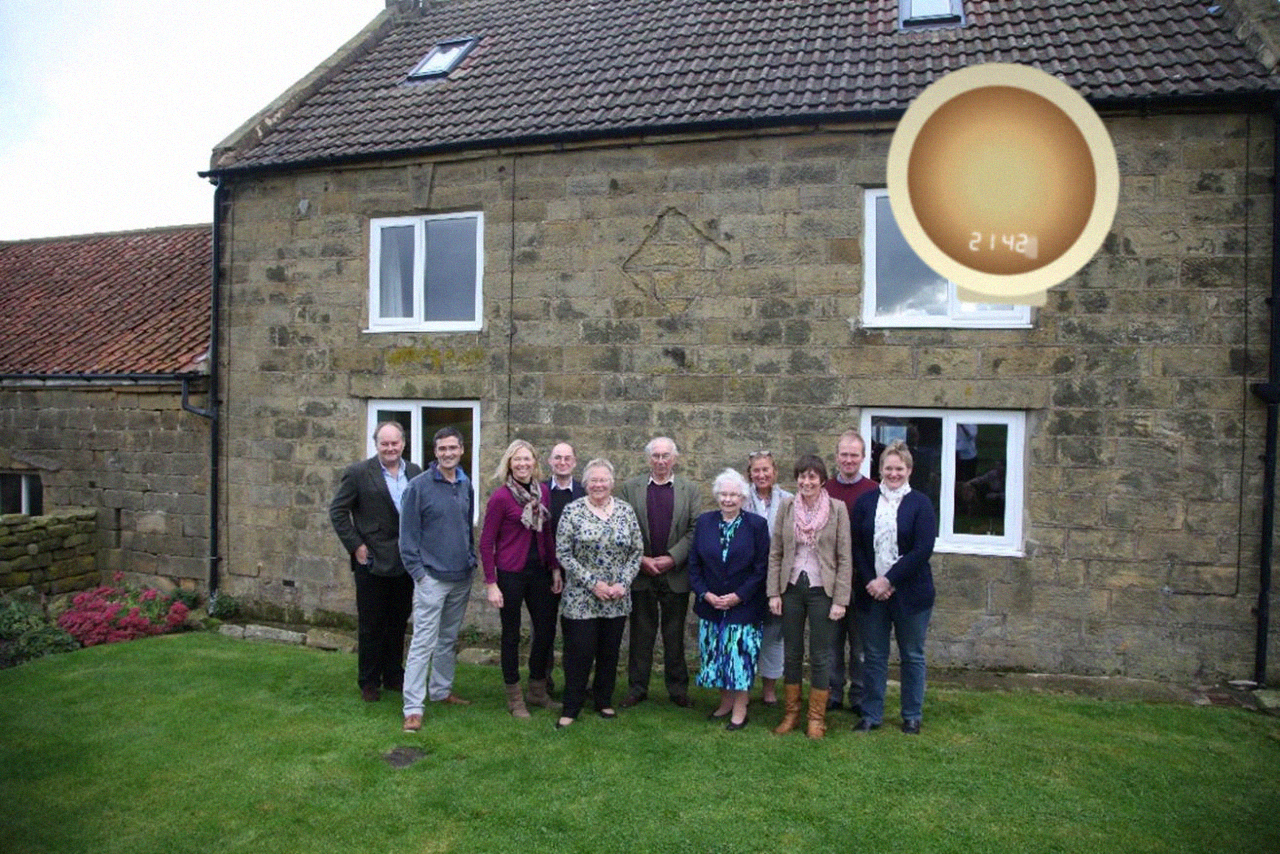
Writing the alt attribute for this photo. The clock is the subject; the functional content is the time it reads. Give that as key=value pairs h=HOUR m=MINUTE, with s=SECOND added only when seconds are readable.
h=21 m=42
